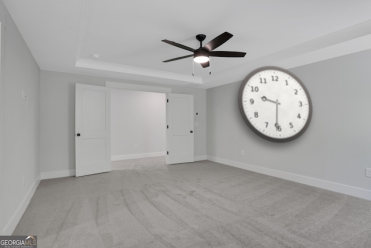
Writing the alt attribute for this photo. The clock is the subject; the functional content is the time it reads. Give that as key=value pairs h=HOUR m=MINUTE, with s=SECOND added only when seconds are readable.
h=9 m=31
